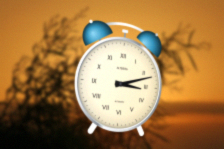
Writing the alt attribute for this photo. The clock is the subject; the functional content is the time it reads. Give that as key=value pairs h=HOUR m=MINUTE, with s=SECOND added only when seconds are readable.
h=3 m=12
